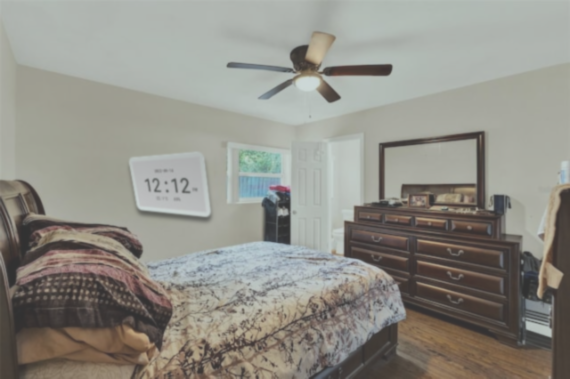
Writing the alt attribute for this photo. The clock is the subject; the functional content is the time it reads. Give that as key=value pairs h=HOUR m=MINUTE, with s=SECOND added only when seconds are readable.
h=12 m=12
